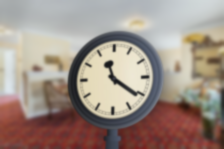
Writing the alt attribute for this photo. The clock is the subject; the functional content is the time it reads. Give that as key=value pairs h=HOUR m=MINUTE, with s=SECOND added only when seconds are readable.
h=11 m=21
